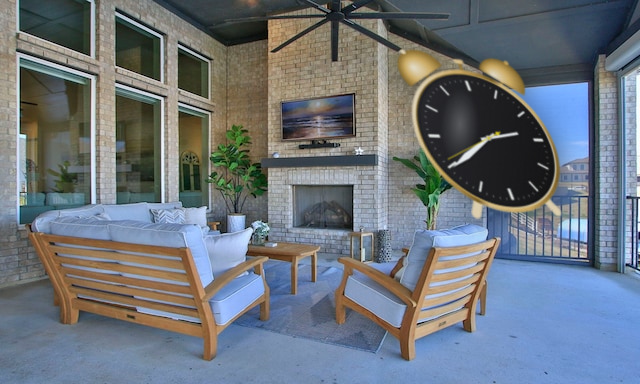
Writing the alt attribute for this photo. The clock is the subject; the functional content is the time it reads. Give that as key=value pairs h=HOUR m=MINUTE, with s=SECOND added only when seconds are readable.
h=2 m=39 s=41
